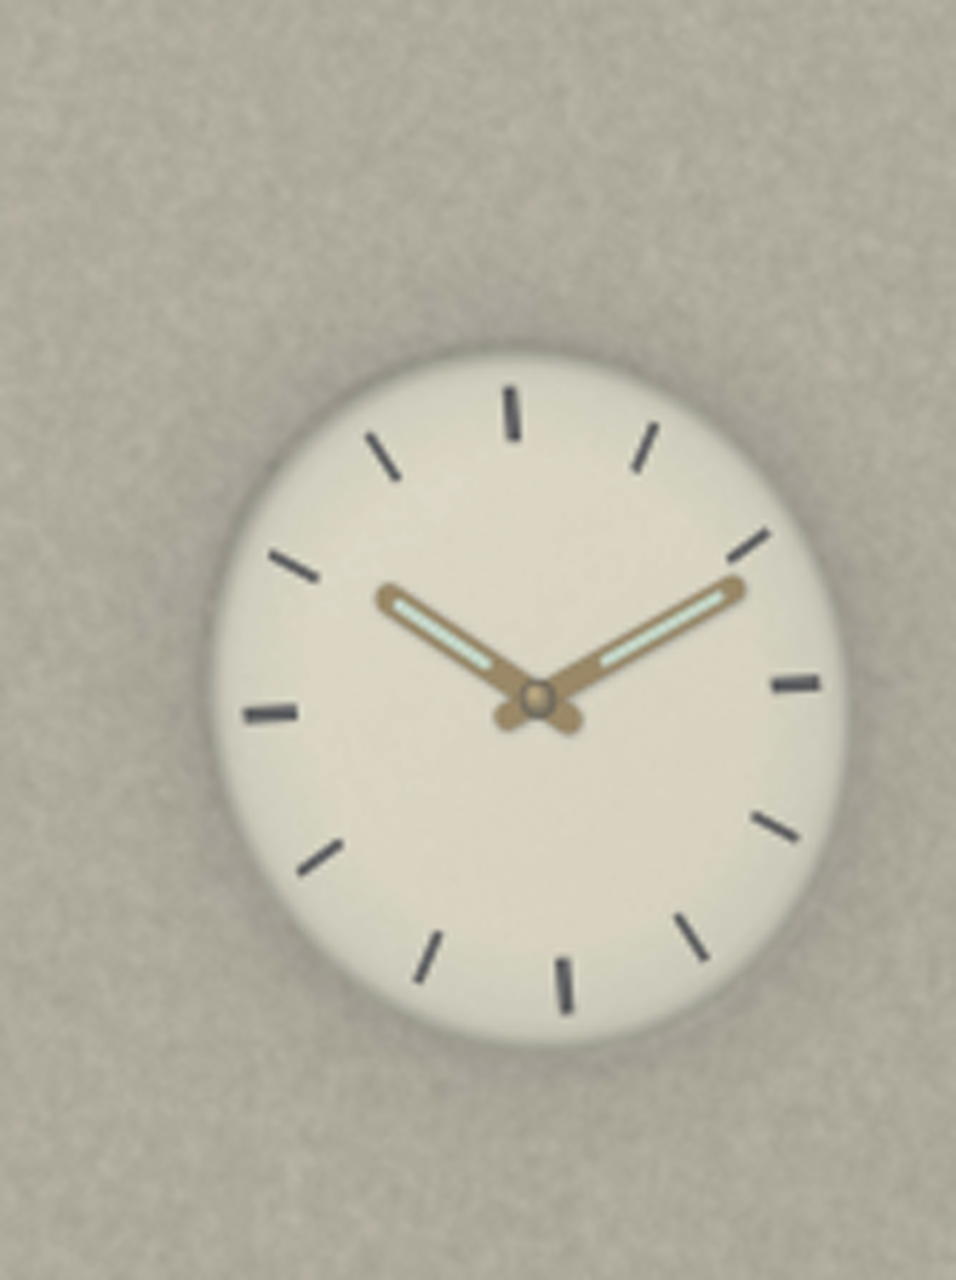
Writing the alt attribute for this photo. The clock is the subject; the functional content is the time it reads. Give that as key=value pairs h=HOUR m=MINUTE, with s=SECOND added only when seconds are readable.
h=10 m=11
